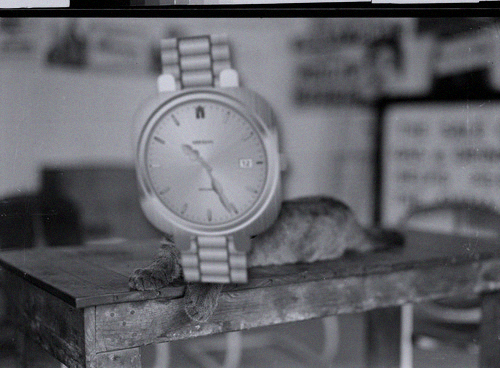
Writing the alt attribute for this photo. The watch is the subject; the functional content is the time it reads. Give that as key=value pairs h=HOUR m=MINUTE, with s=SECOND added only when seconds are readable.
h=10 m=26
